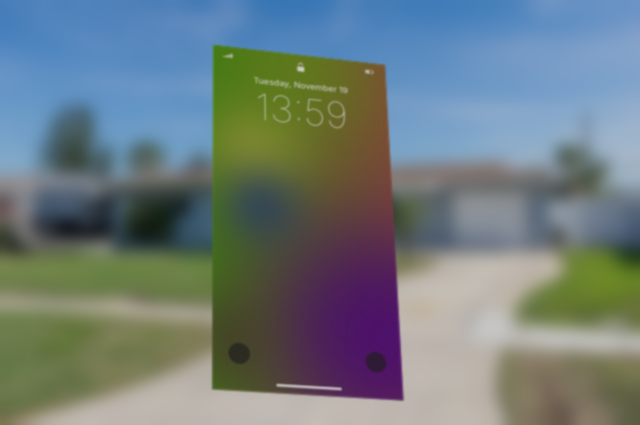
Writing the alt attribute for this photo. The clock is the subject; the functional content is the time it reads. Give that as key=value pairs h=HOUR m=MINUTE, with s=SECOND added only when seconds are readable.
h=13 m=59
